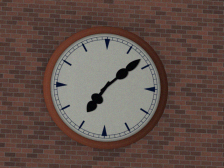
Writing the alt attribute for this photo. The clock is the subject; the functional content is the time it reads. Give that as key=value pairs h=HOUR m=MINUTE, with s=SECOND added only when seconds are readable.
h=7 m=8
